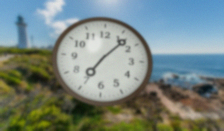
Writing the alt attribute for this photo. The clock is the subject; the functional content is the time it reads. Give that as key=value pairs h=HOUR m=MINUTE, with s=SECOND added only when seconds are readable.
h=7 m=7
